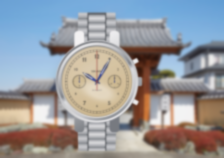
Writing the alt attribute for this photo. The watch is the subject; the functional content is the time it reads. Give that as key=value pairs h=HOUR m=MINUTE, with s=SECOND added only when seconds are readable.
h=10 m=5
